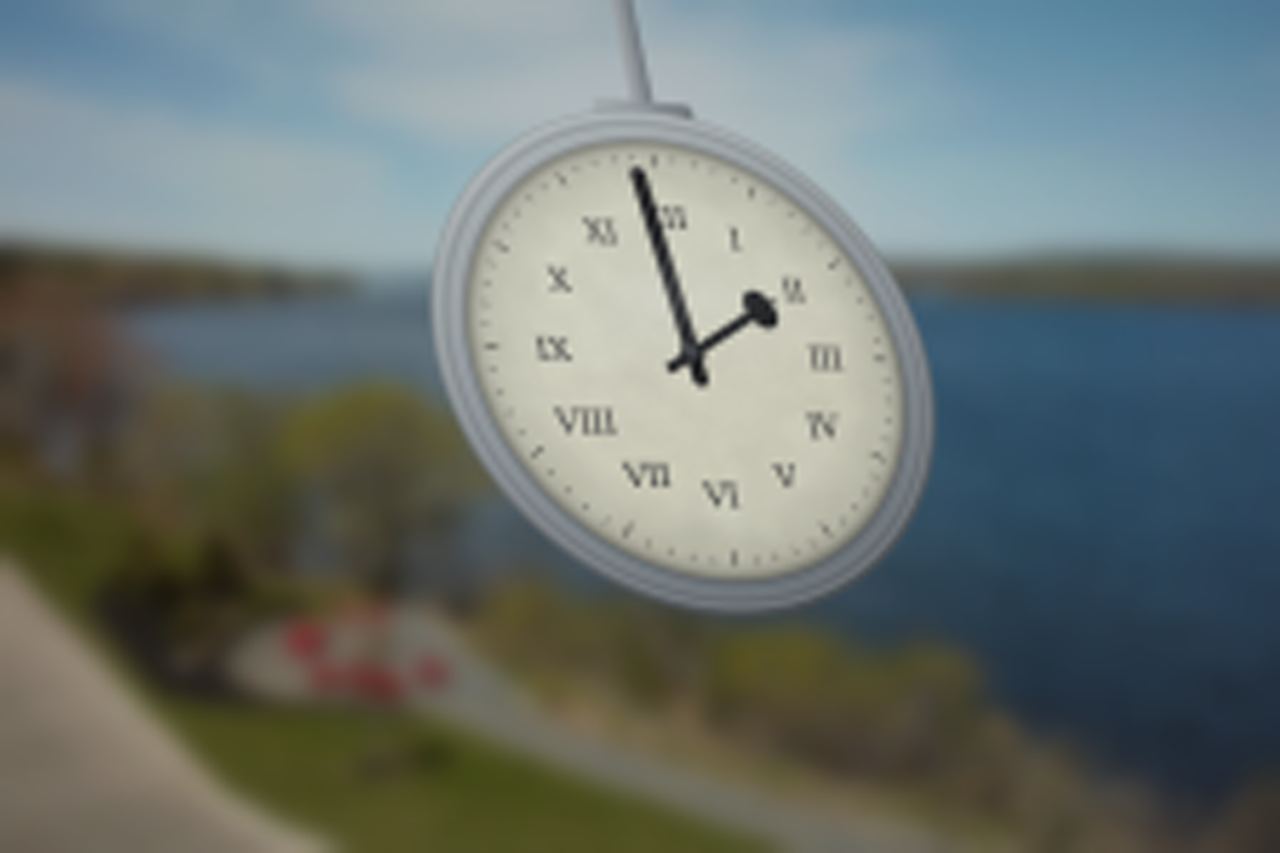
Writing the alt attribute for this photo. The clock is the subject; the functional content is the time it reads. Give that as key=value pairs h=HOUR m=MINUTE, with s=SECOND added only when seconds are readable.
h=1 m=59
